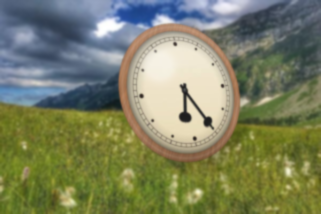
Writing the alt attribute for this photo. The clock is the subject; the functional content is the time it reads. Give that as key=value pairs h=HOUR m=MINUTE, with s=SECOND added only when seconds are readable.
h=6 m=25
